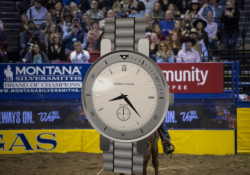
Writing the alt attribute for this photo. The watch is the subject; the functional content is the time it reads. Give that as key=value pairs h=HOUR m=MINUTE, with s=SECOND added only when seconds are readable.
h=8 m=23
